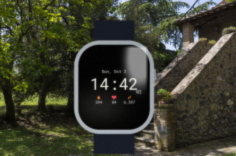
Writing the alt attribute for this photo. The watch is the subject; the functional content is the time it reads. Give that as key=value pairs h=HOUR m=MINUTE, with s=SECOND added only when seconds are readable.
h=14 m=42
